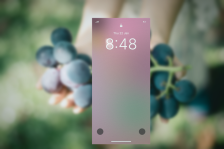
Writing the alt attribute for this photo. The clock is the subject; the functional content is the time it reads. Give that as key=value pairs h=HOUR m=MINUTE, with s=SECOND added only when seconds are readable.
h=8 m=48
